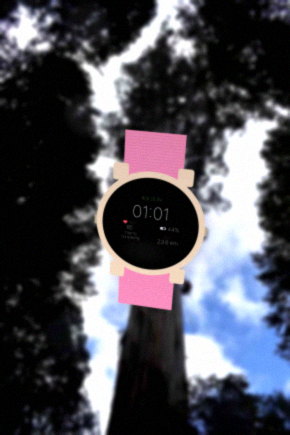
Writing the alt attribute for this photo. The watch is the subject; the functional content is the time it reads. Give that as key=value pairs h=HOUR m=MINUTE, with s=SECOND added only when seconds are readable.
h=1 m=1
